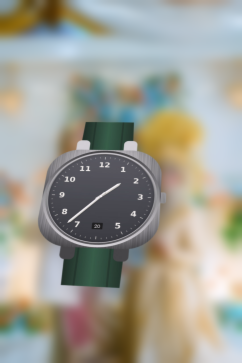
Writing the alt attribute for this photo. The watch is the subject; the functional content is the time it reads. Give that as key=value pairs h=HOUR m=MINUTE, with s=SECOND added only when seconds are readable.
h=1 m=37
